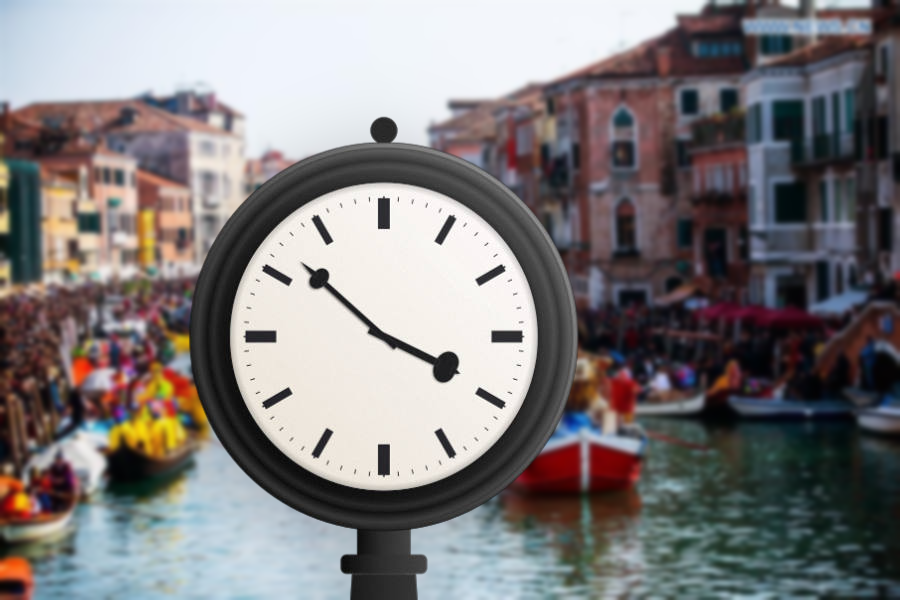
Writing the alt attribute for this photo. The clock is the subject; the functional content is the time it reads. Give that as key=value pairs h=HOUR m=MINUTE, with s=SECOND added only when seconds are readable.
h=3 m=52
